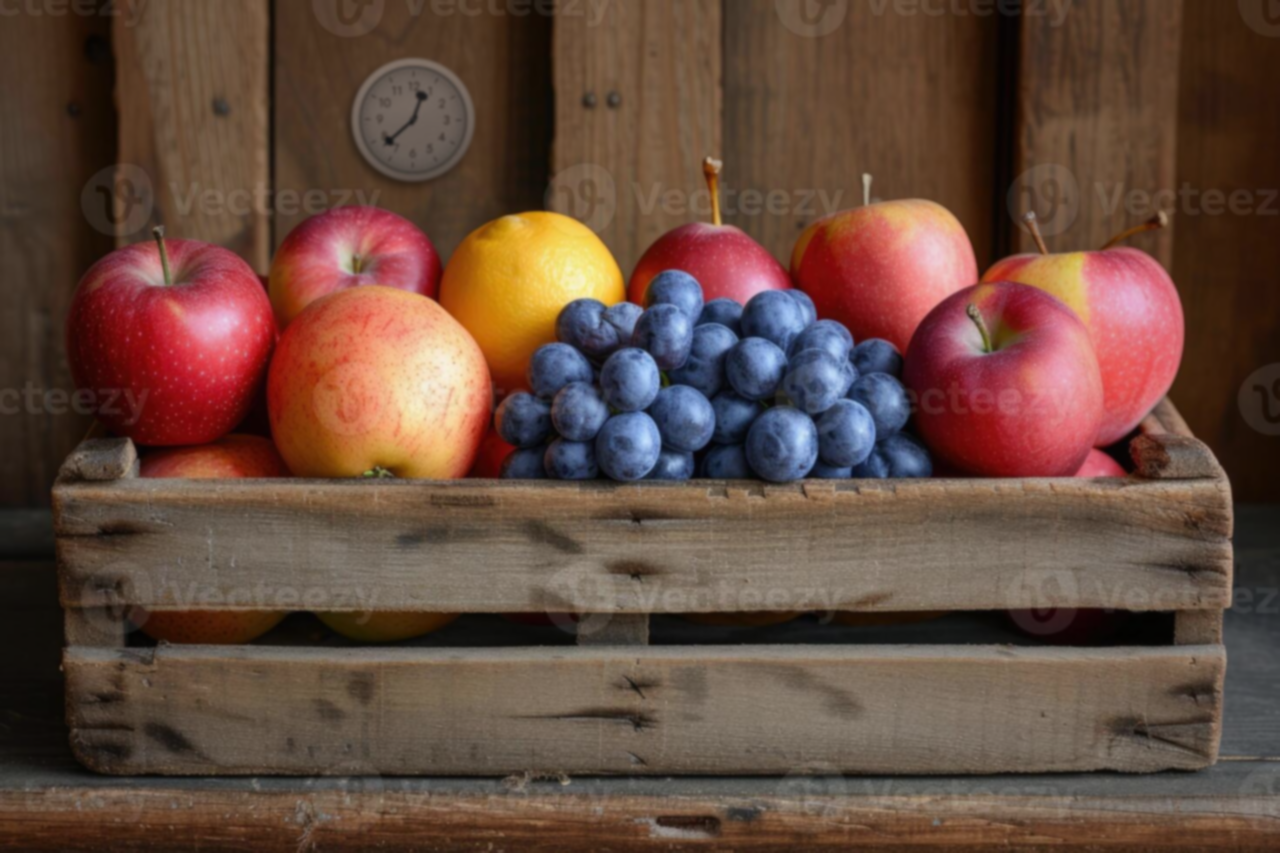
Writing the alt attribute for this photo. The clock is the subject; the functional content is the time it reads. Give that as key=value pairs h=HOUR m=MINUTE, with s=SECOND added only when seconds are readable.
h=12 m=38
